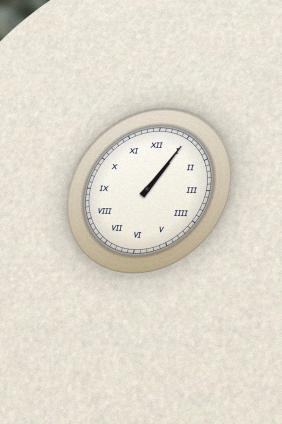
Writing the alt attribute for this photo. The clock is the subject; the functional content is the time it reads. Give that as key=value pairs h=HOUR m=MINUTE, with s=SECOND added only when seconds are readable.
h=1 m=5
